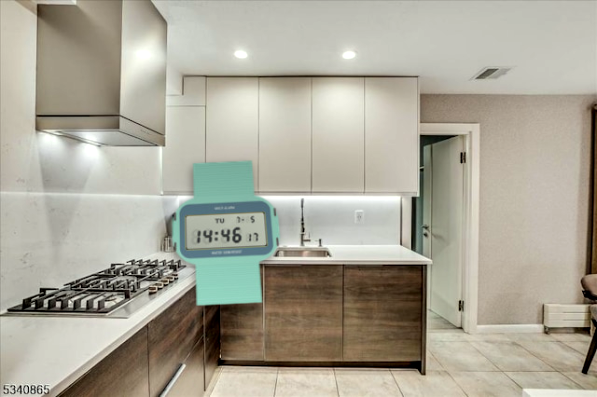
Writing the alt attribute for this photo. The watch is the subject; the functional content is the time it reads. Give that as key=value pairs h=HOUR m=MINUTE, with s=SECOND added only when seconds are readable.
h=14 m=46 s=17
